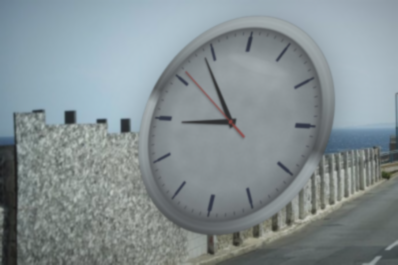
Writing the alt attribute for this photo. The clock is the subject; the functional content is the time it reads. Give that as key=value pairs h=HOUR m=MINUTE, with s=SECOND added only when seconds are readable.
h=8 m=53 s=51
